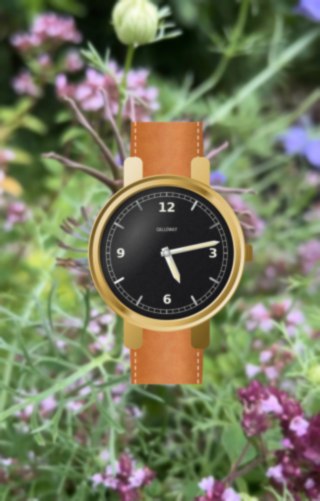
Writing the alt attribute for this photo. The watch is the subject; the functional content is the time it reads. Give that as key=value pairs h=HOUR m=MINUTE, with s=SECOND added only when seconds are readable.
h=5 m=13
